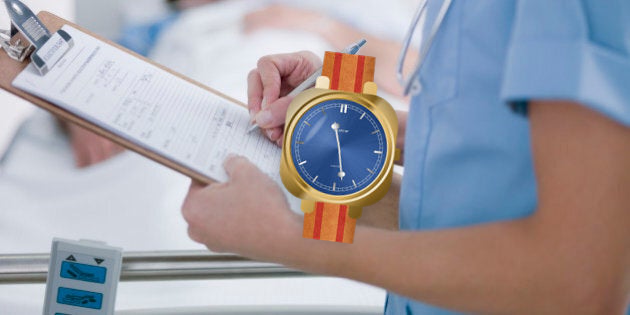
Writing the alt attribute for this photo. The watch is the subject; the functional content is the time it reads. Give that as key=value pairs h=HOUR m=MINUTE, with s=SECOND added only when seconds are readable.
h=11 m=28
